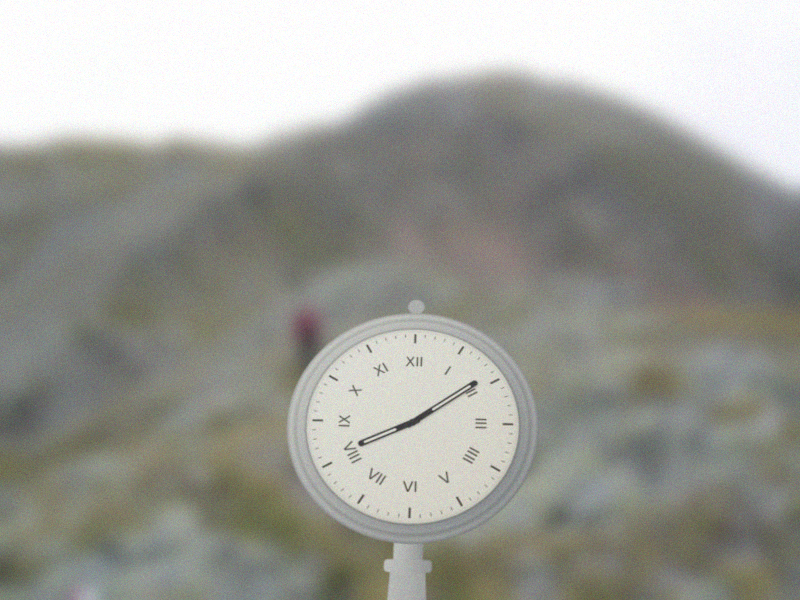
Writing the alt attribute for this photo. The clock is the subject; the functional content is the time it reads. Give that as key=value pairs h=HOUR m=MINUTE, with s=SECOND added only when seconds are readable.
h=8 m=9
